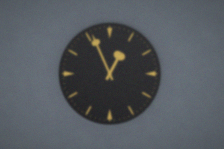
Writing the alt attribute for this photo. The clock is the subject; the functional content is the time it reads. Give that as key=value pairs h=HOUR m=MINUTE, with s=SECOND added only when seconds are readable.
h=12 m=56
